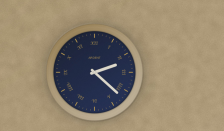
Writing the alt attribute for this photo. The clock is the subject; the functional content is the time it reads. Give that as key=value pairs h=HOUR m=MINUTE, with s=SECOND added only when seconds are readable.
h=2 m=22
